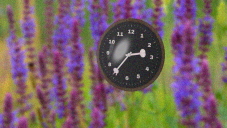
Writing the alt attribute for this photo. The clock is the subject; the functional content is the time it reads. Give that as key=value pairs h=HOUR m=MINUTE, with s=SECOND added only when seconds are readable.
h=2 m=36
